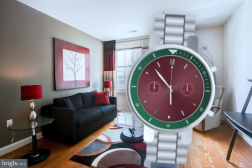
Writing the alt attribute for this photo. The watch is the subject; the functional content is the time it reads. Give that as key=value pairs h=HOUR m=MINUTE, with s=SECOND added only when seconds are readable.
h=5 m=53
